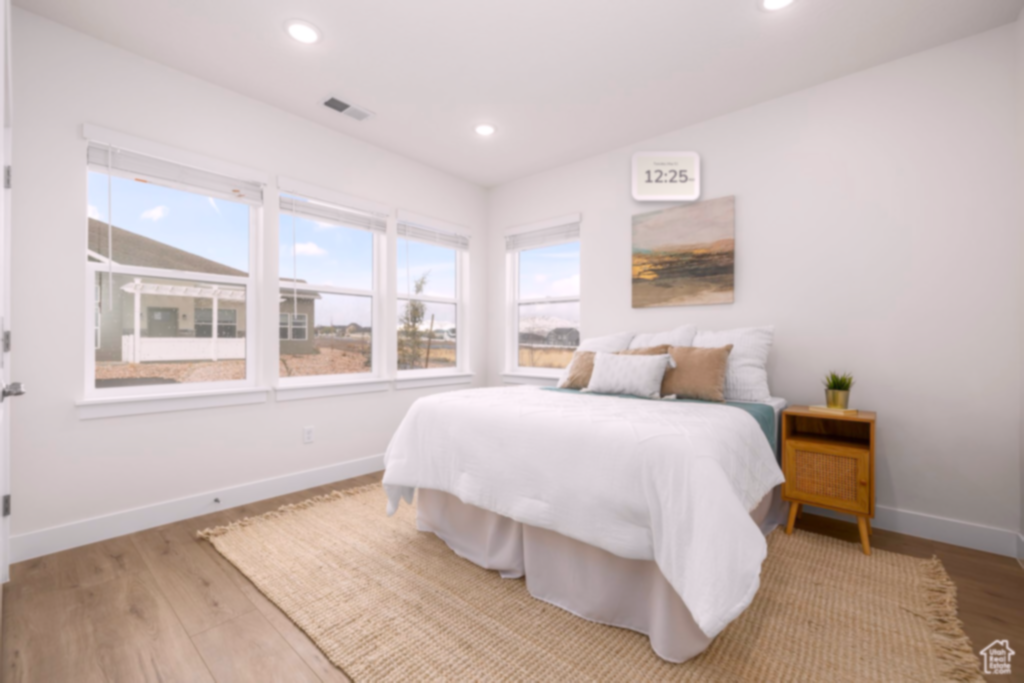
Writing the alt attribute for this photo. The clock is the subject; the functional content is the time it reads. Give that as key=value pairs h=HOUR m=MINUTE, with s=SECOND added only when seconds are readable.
h=12 m=25
